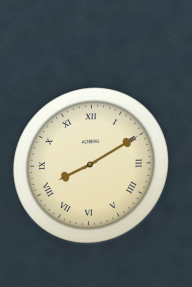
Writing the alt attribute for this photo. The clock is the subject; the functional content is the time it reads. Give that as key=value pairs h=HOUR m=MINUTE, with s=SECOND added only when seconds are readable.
h=8 m=10
